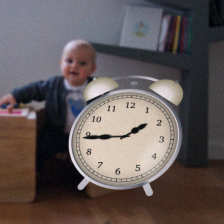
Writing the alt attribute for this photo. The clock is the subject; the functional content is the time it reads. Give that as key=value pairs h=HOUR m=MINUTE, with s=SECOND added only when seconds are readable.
h=1 m=44
